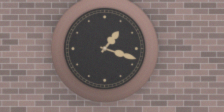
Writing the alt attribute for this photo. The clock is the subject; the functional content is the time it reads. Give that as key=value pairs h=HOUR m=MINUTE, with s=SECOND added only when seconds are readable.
h=1 m=18
